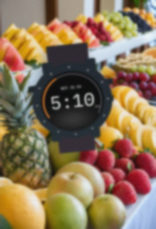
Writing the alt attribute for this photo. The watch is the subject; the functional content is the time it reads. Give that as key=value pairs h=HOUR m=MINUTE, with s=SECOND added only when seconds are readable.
h=5 m=10
